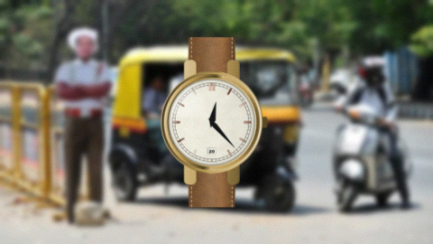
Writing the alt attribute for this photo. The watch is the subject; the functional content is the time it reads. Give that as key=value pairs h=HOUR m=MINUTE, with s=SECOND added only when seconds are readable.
h=12 m=23
